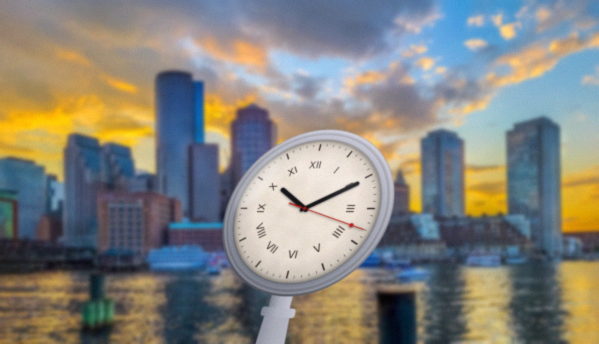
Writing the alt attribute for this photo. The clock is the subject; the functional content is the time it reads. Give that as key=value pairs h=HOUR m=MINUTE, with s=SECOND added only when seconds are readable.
h=10 m=10 s=18
